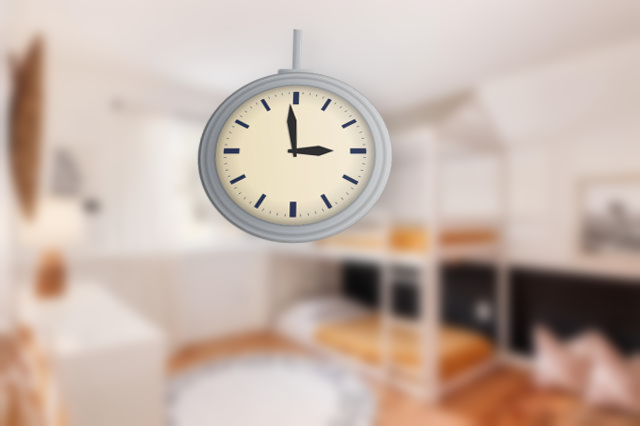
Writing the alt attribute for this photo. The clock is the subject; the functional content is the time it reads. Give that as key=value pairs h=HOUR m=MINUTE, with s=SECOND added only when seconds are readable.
h=2 m=59
